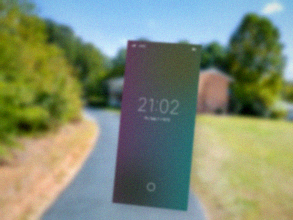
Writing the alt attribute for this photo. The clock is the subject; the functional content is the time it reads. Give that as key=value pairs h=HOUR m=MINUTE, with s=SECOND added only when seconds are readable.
h=21 m=2
